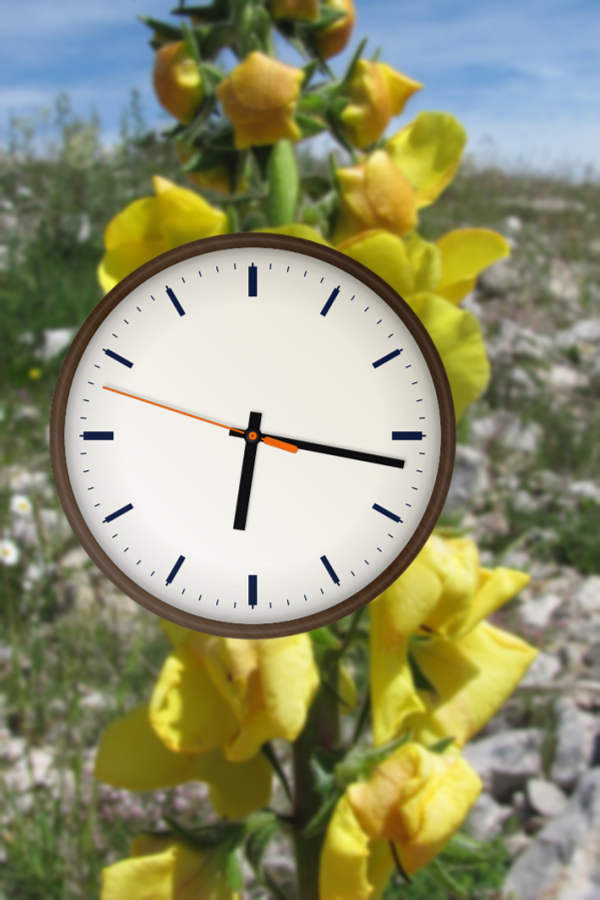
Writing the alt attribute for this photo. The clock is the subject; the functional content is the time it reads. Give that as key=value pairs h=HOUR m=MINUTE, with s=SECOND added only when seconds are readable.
h=6 m=16 s=48
